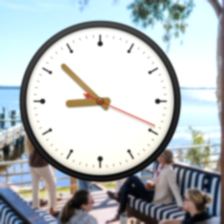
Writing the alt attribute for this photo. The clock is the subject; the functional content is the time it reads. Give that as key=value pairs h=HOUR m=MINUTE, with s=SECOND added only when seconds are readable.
h=8 m=52 s=19
